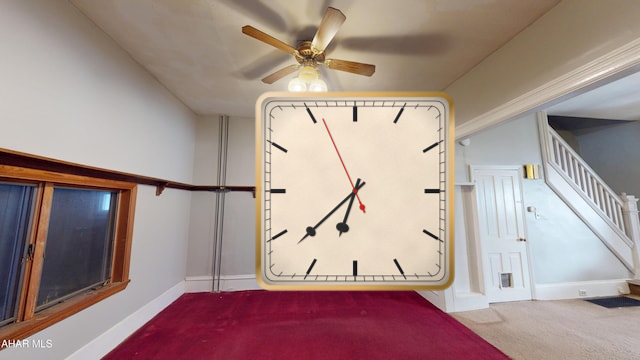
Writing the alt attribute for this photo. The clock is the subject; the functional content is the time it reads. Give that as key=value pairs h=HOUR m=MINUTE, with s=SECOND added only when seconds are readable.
h=6 m=37 s=56
